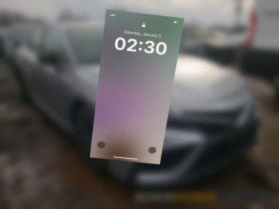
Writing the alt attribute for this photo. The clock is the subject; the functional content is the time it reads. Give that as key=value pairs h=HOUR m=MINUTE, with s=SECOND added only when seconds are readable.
h=2 m=30
